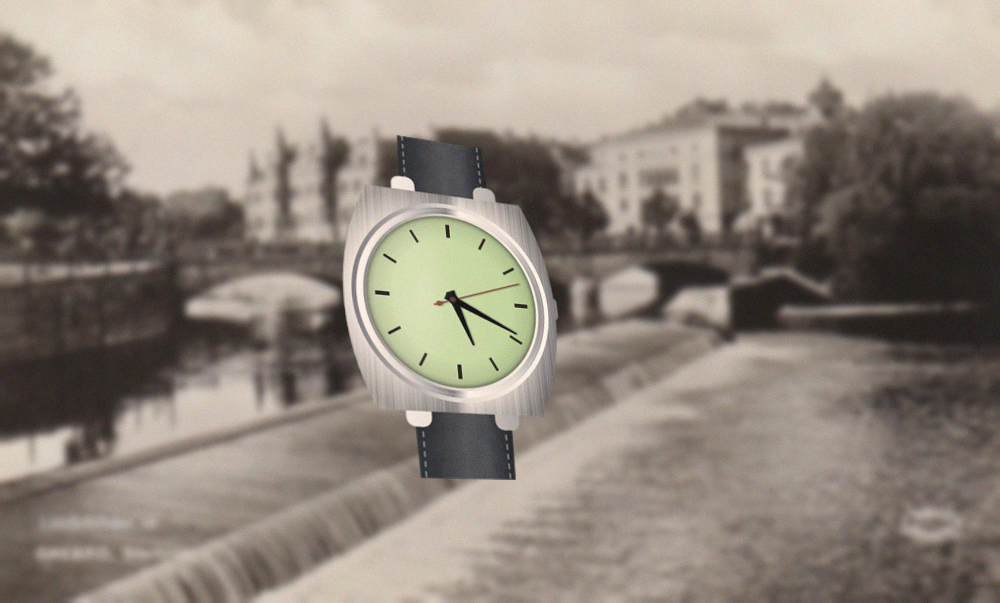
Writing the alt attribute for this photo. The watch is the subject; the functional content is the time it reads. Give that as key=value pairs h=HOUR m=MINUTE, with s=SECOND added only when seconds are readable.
h=5 m=19 s=12
